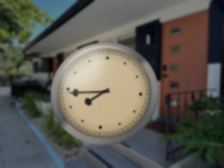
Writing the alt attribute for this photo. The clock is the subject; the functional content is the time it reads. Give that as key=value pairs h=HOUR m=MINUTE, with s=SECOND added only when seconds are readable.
h=7 m=44
